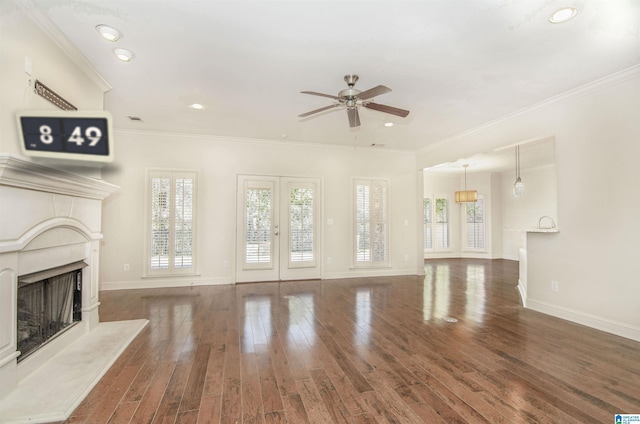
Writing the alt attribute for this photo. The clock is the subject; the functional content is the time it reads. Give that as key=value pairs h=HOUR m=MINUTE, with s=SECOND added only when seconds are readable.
h=8 m=49
